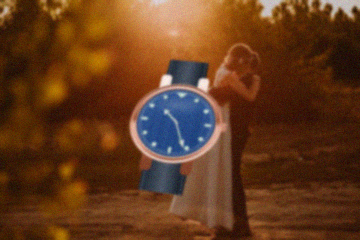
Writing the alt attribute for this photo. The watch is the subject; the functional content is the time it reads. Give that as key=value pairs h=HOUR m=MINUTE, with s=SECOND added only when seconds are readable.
h=10 m=26
